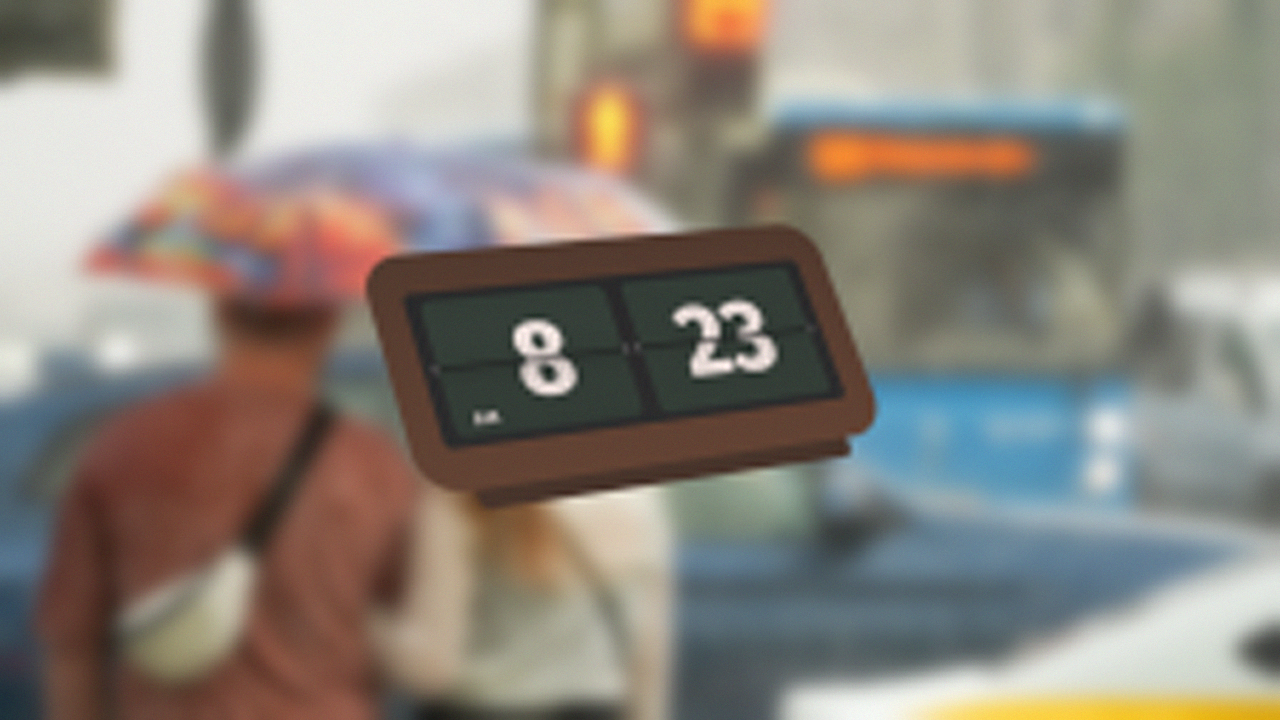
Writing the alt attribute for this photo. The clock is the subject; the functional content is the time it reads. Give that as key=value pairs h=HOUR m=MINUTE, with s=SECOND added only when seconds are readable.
h=8 m=23
